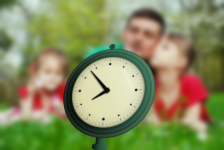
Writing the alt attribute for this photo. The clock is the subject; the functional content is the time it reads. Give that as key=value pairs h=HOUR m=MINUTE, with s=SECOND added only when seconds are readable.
h=7 m=53
